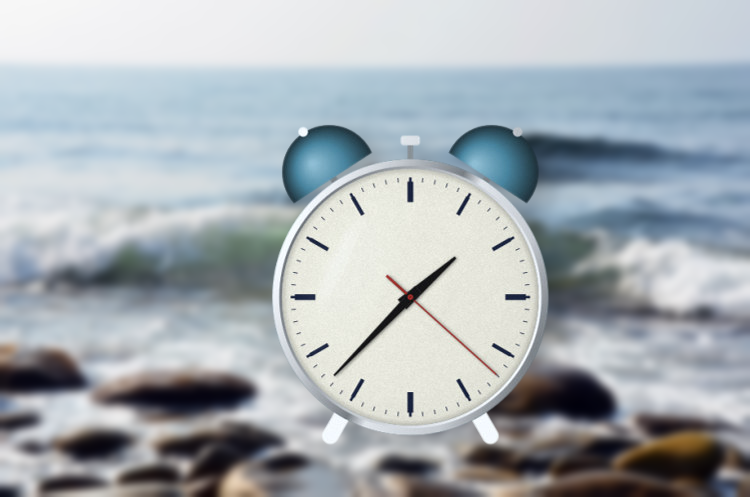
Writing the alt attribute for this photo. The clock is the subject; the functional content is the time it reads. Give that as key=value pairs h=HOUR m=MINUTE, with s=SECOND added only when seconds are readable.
h=1 m=37 s=22
